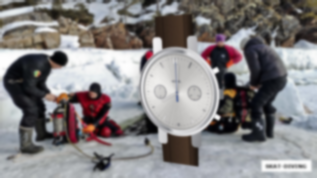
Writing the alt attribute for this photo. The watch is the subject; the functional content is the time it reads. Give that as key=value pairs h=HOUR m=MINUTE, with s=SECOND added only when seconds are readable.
h=8 m=1
